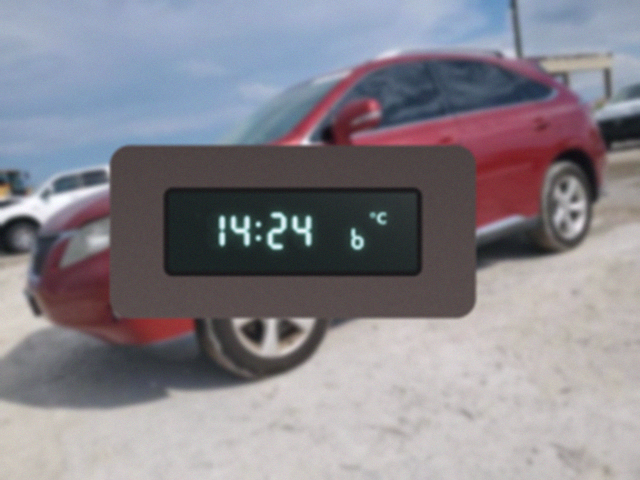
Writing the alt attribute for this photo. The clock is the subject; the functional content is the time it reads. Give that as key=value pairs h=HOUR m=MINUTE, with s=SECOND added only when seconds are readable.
h=14 m=24
